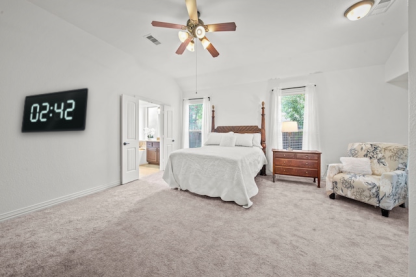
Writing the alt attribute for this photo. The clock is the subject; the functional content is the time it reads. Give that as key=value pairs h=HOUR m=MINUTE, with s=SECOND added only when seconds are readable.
h=2 m=42
